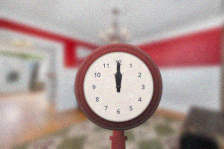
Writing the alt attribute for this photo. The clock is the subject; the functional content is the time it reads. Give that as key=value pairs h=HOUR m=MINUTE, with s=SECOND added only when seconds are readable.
h=12 m=0
